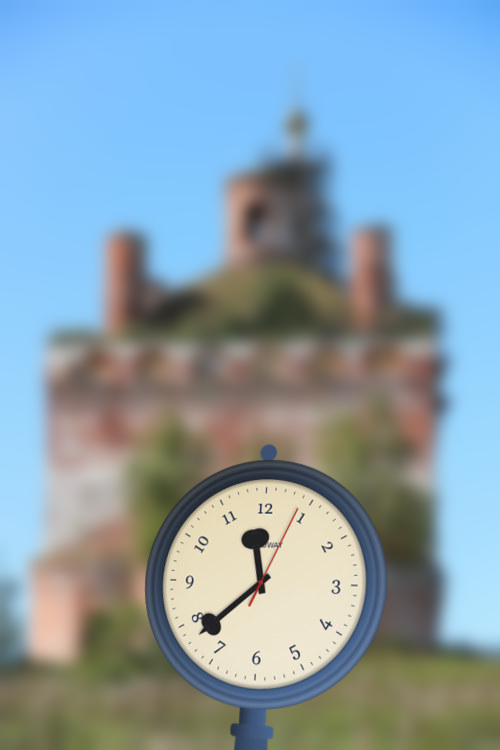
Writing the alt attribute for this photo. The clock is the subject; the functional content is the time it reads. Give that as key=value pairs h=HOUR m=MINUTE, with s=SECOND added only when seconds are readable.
h=11 m=38 s=4
